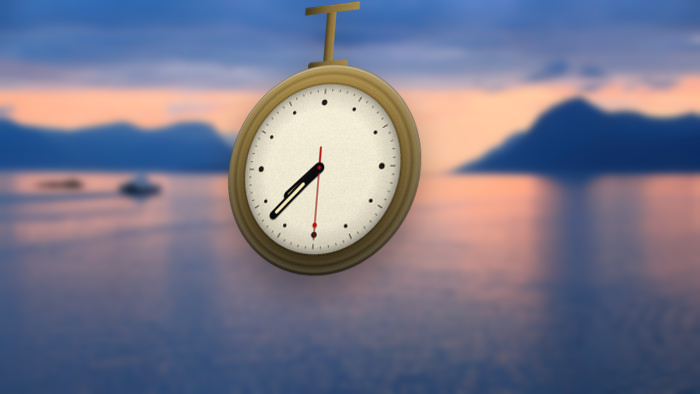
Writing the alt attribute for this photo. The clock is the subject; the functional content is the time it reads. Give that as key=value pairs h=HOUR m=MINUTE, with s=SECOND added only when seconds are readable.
h=7 m=37 s=30
